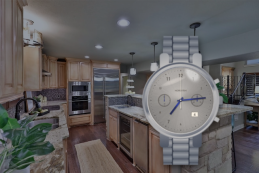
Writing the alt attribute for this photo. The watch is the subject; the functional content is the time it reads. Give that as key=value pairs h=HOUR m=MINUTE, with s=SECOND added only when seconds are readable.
h=7 m=14
